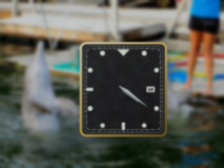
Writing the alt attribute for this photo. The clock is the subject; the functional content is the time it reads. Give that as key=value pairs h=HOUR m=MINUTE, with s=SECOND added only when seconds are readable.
h=4 m=21
